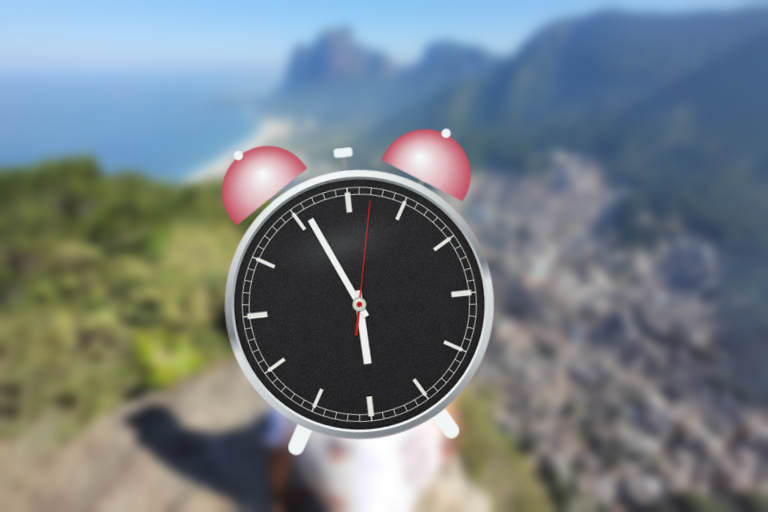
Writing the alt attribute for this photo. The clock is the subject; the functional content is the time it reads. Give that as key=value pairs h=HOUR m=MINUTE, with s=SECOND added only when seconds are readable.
h=5 m=56 s=2
